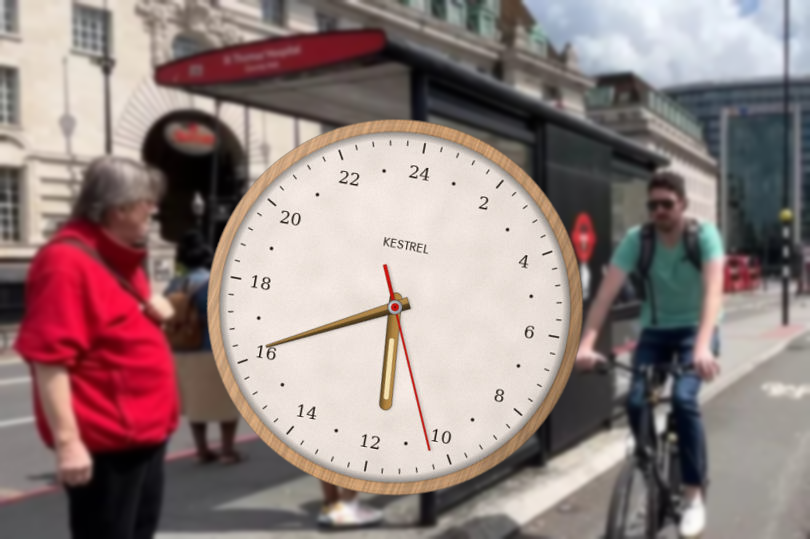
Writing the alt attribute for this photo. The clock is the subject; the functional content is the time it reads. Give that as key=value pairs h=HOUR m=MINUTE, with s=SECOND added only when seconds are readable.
h=11 m=40 s=26
